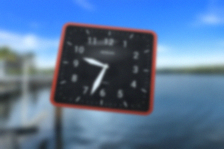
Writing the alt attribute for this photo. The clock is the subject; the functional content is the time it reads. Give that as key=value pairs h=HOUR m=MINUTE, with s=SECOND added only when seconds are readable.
h=9 m=33
